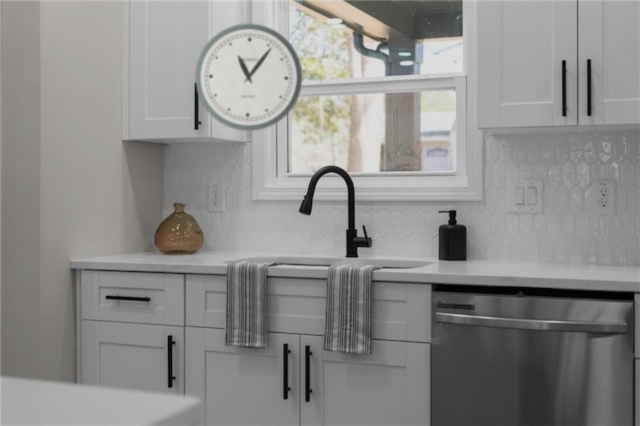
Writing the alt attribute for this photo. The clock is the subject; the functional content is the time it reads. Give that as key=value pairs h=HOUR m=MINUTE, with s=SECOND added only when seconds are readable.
h=11 m=6
